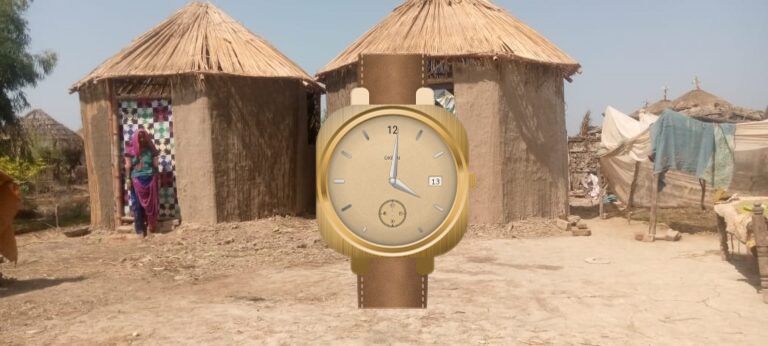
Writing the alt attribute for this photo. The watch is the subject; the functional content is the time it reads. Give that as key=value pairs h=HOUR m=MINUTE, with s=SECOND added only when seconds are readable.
h=4 m=1
